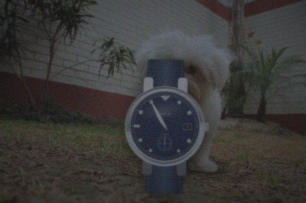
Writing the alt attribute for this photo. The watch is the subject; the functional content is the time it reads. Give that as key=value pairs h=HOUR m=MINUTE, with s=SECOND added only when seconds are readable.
h=10 m=55
